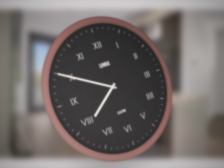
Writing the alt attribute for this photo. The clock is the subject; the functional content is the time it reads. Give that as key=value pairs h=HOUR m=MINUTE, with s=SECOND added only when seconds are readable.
h=7 m=50
